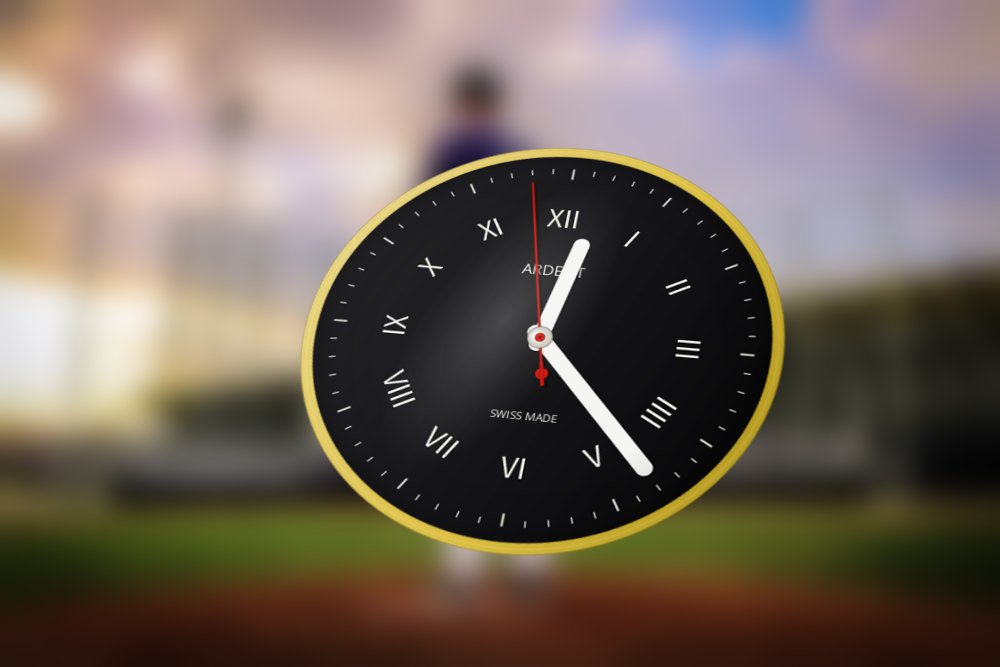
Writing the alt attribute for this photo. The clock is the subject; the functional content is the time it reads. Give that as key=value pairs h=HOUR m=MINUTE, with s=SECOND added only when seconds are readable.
h=12 m=22 s=58
